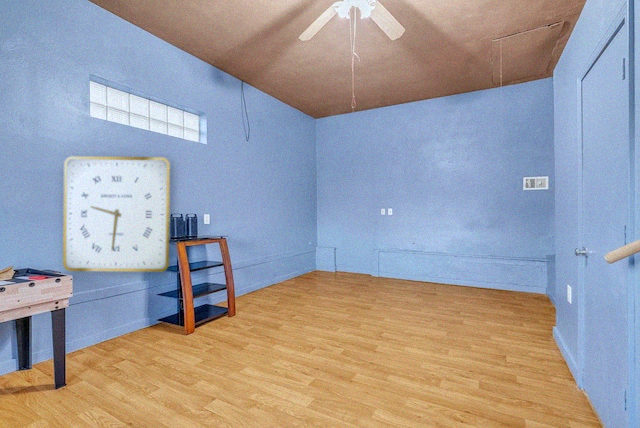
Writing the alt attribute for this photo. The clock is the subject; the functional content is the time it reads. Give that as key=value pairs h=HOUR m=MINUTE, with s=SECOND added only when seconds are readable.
h=9 m=31
